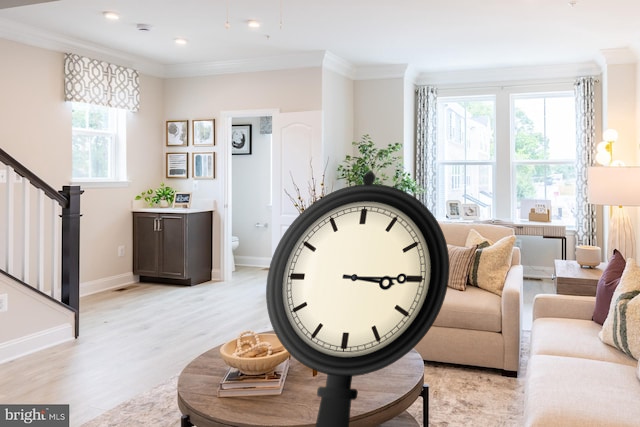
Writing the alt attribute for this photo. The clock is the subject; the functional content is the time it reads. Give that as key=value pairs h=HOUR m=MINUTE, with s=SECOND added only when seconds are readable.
h=3 m=15
